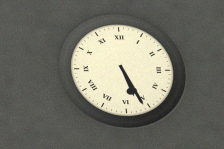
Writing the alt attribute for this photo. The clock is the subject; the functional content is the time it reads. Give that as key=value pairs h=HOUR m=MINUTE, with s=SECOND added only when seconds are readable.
h=5 m=26
